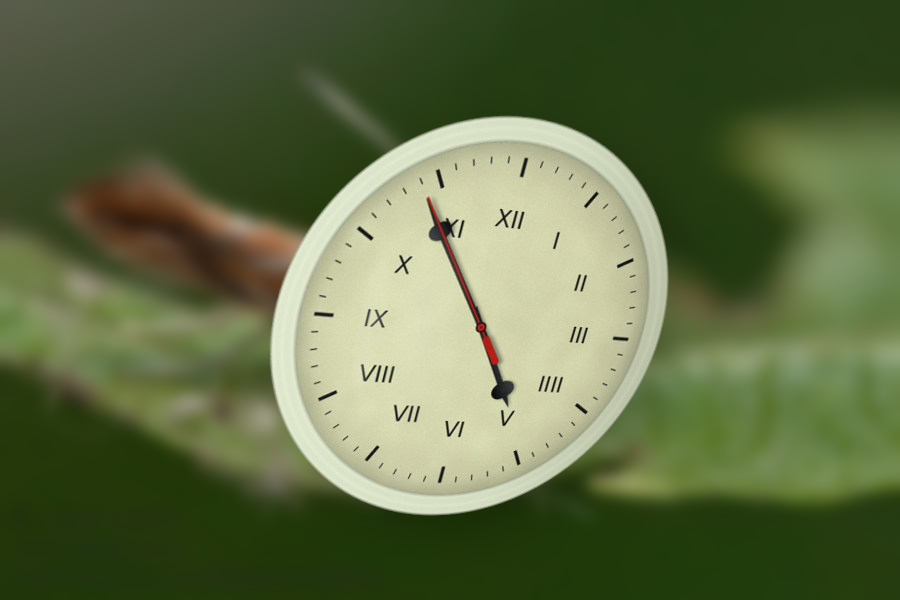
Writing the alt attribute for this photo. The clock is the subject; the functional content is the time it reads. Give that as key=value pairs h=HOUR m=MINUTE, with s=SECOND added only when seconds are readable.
h=4 m=53 s=54
